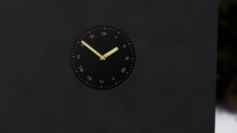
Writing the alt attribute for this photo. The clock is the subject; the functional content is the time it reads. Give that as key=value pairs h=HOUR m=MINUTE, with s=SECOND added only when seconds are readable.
h=1 m=51
